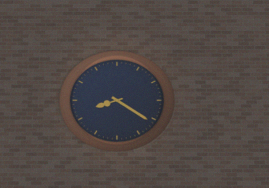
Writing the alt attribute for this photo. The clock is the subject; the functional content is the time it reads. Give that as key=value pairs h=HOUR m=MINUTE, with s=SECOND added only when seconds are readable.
h=8 m=21
